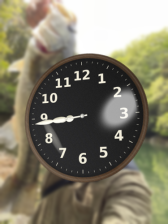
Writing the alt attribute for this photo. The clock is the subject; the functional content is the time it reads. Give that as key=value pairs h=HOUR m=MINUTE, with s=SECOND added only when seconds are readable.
h=8 m=44
